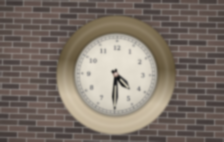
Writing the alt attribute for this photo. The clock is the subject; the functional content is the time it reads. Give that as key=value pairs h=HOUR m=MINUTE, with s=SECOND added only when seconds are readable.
h=4 m=30
